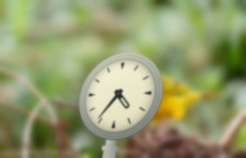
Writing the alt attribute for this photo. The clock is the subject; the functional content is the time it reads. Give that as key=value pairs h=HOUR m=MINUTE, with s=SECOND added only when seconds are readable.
h=4 m=36
